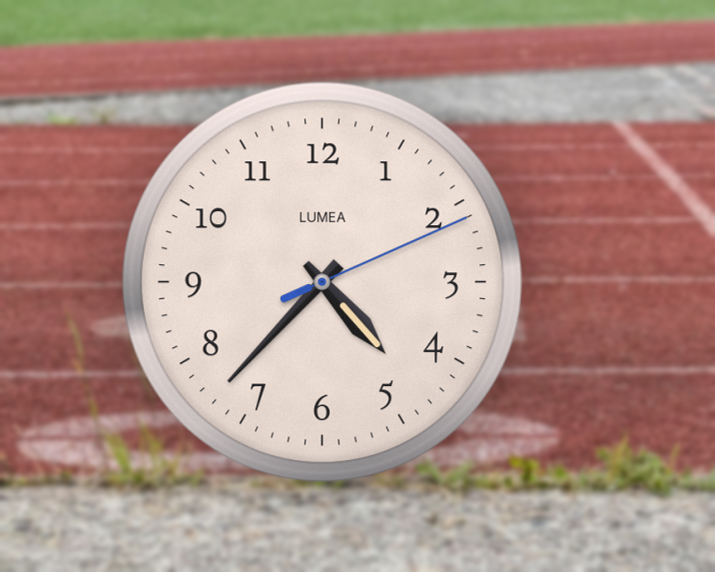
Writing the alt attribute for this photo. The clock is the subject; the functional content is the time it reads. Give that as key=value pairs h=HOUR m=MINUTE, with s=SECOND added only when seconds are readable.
h=4 m=37 s=11
